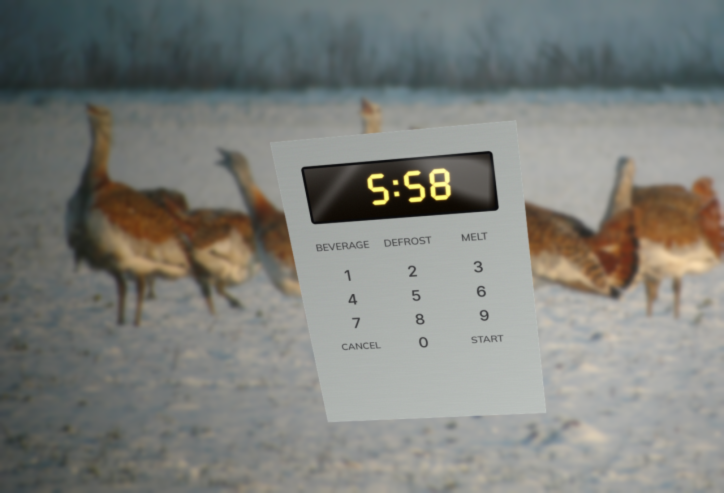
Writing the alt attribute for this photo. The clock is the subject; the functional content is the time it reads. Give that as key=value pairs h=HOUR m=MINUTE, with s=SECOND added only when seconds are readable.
h=5 m=58
